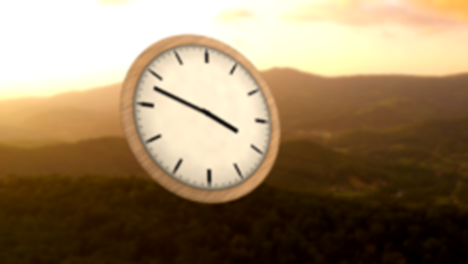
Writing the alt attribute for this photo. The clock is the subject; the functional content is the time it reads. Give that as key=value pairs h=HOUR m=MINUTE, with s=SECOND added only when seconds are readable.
h=3 m=48
